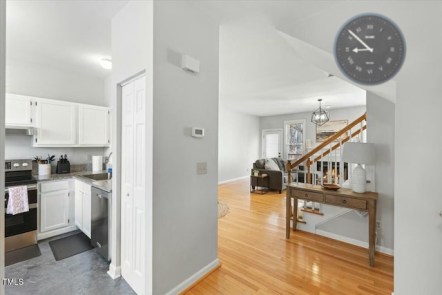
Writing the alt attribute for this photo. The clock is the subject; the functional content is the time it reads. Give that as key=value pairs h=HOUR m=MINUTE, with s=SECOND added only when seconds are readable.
h=8 m=52
